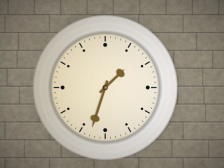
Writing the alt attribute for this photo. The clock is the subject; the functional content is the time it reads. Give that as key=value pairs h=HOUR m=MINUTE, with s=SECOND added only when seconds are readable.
h=1 m=33
